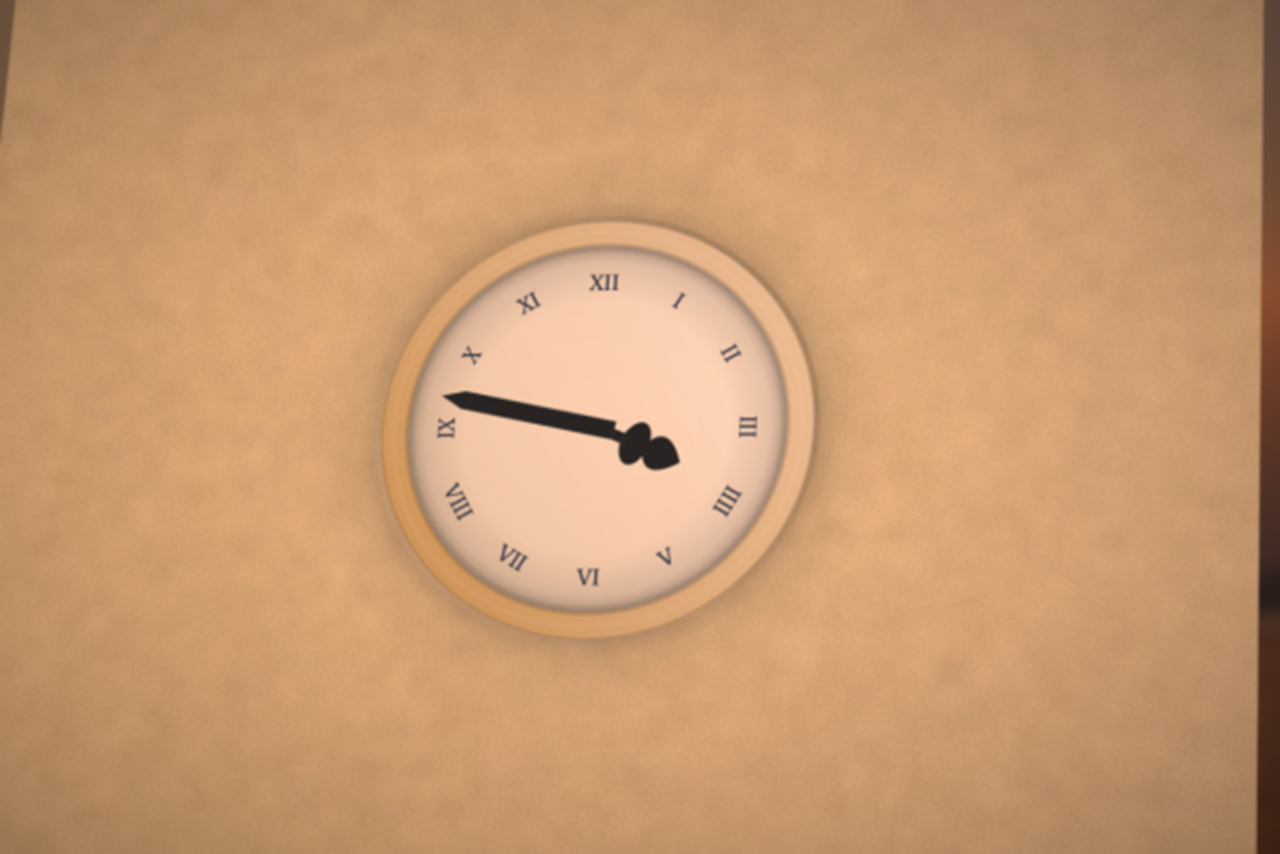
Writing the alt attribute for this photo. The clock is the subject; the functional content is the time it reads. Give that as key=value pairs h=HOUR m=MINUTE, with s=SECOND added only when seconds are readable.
h=3 m=47
